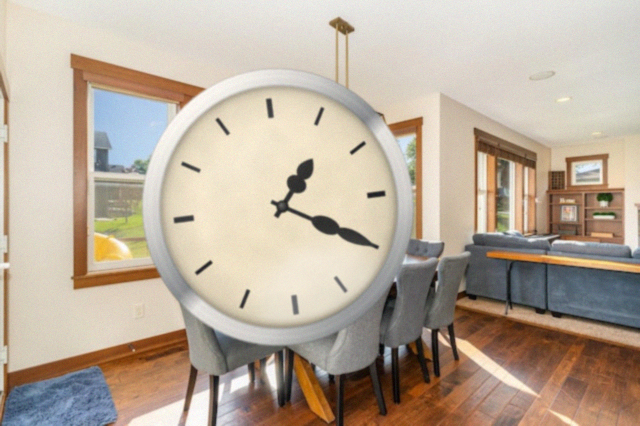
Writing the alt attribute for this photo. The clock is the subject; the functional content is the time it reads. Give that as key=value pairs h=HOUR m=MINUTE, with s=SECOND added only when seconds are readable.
h=1 m=20
